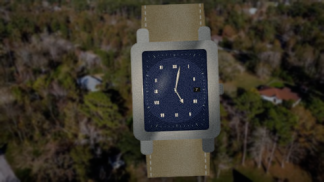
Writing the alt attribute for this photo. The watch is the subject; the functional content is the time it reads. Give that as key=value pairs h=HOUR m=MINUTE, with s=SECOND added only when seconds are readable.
h=5 m=2
